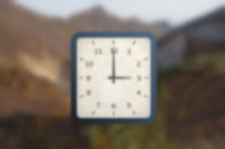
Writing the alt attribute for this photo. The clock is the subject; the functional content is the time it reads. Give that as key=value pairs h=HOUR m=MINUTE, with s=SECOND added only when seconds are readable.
h=3 m=0
